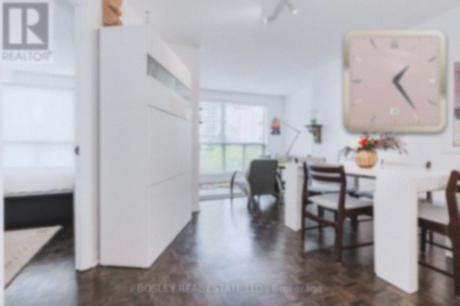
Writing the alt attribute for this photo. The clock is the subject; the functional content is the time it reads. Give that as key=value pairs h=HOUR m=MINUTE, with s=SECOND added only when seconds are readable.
h=1 m=24
